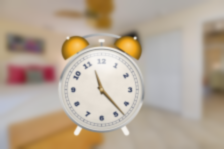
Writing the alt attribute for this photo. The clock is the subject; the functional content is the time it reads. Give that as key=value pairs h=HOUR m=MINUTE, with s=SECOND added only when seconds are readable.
h=11 m=23
